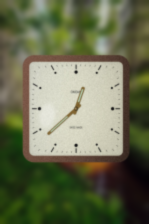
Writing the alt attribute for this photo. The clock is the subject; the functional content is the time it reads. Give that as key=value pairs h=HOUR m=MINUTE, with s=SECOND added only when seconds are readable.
h=12 m=38
